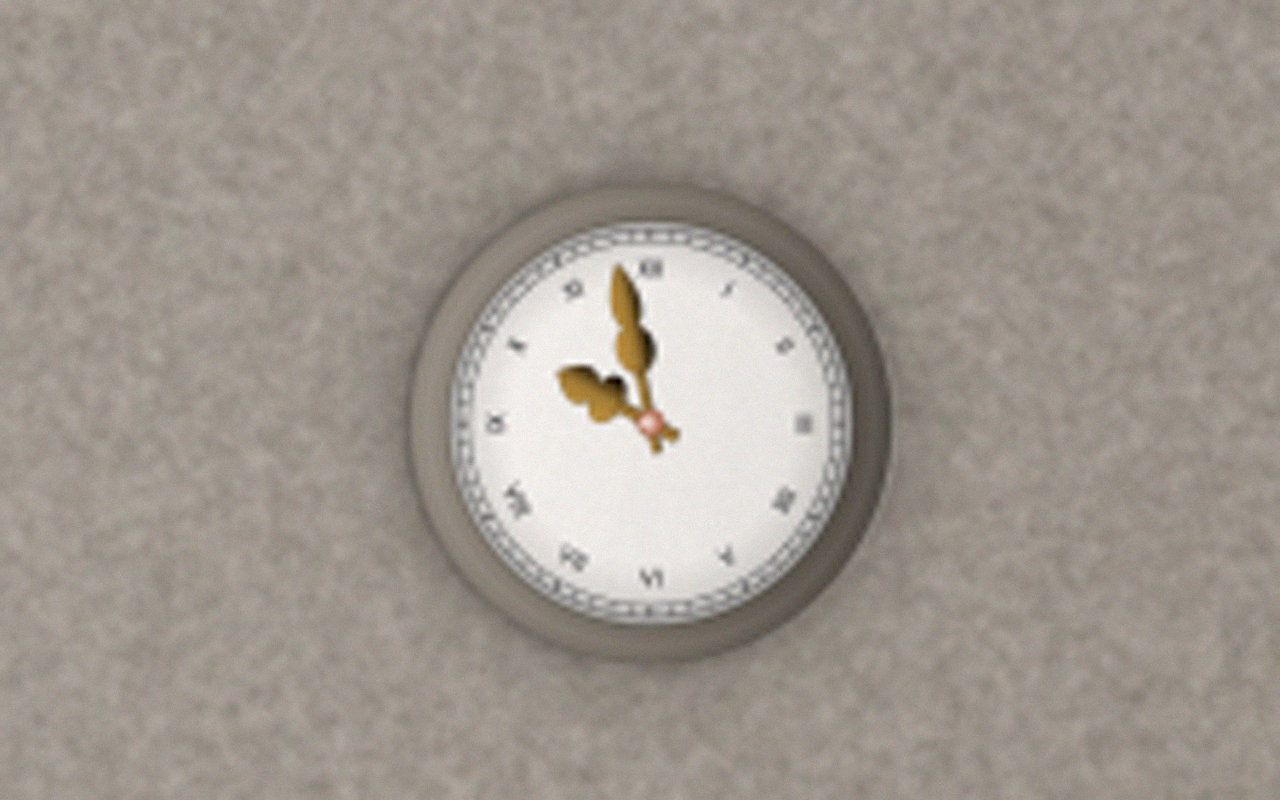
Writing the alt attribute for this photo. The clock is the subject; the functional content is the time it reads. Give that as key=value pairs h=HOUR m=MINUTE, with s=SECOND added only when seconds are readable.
h=9 m=58
